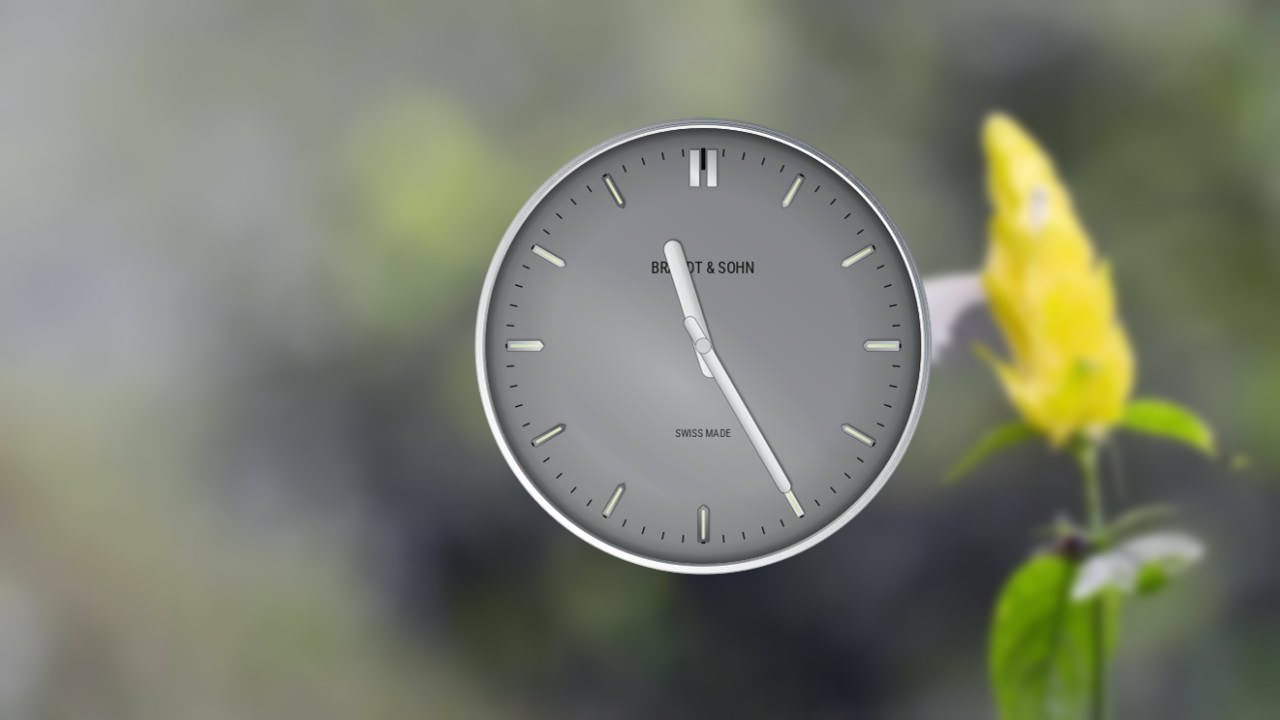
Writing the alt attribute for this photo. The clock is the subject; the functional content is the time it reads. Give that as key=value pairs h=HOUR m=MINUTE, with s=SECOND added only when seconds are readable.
h=11 m=25
